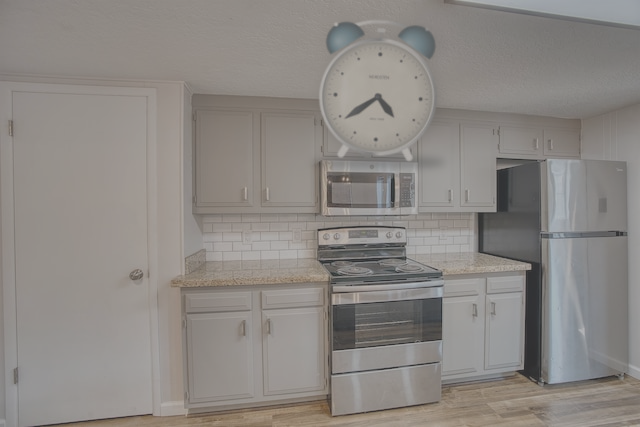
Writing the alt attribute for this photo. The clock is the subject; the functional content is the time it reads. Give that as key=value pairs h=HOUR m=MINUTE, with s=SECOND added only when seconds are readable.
h=4 m=39
